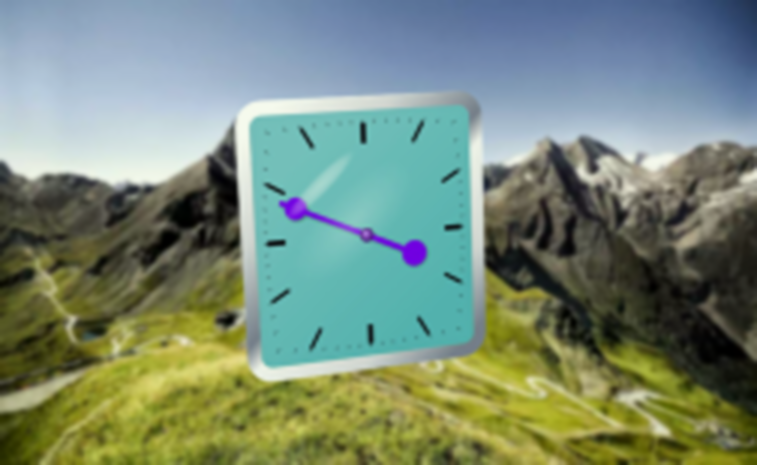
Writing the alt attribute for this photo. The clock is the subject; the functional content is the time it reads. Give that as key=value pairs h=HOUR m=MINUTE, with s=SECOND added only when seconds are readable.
h=3 m=49
